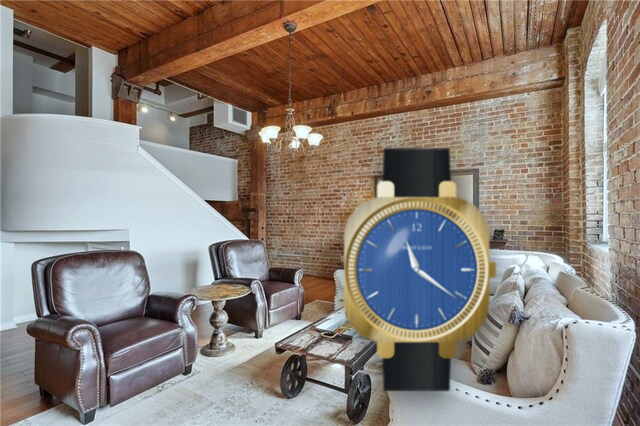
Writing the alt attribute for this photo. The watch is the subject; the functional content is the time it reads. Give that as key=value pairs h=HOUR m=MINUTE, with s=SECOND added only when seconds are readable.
h=11 m=21
